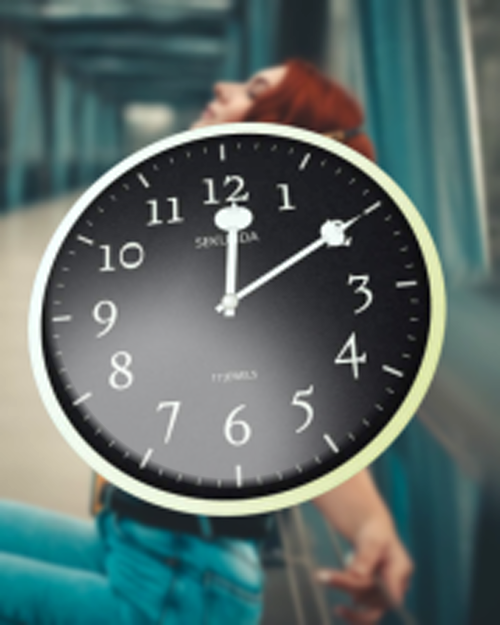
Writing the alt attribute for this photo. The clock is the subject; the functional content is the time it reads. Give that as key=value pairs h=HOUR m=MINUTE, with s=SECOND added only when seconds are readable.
h=12 m=10
